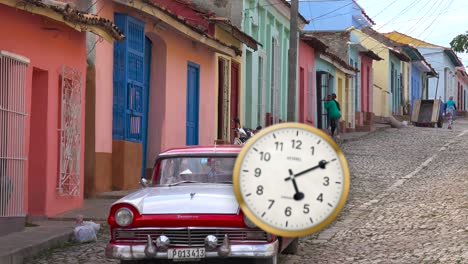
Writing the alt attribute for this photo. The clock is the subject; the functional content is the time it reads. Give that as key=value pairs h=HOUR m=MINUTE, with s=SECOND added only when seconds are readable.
h=5 m=10
